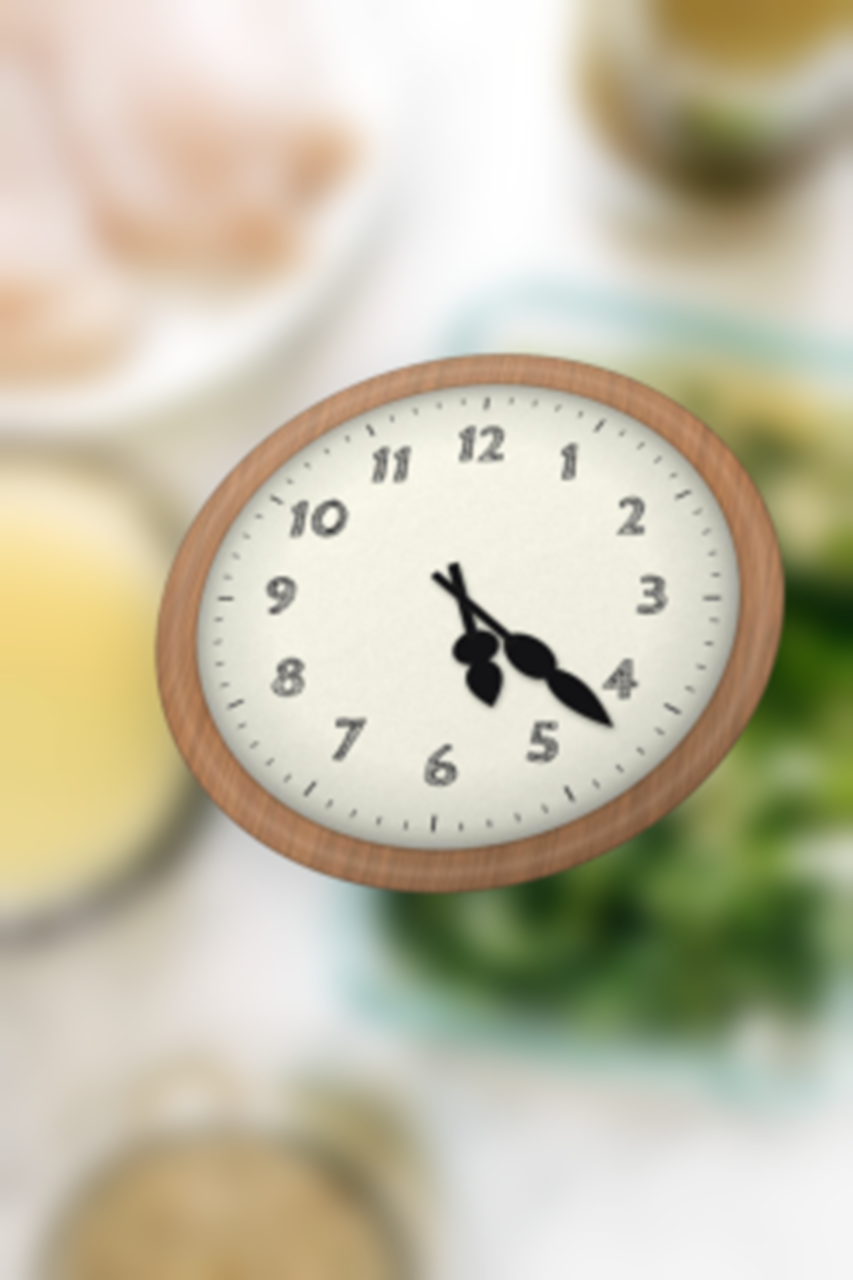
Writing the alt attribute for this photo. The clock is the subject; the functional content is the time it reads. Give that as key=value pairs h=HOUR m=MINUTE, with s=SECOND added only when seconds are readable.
h=5 m=22
